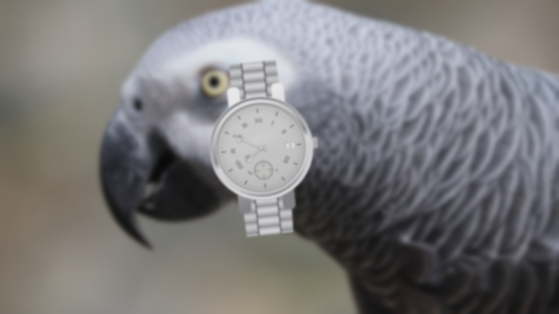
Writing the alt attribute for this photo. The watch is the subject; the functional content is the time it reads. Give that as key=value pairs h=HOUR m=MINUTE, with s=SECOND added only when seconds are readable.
h=7 m=50
